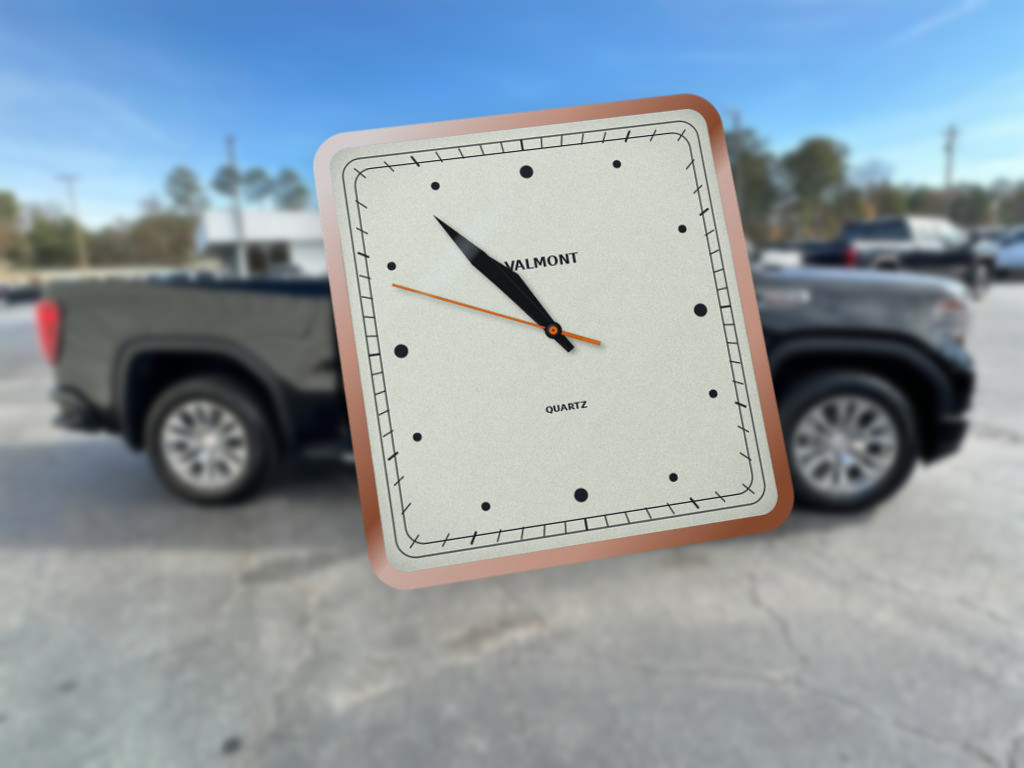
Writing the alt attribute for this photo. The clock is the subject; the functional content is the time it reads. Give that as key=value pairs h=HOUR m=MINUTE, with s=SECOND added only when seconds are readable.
h=10 m=53 s=49
